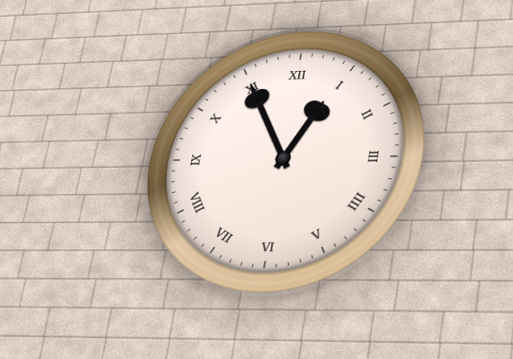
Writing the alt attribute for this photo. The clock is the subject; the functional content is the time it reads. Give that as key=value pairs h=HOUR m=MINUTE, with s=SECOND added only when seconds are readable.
h=12 m=55
